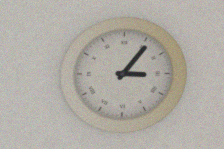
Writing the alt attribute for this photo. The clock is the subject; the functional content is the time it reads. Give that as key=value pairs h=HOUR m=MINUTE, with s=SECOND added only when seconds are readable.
h=3 m=6
